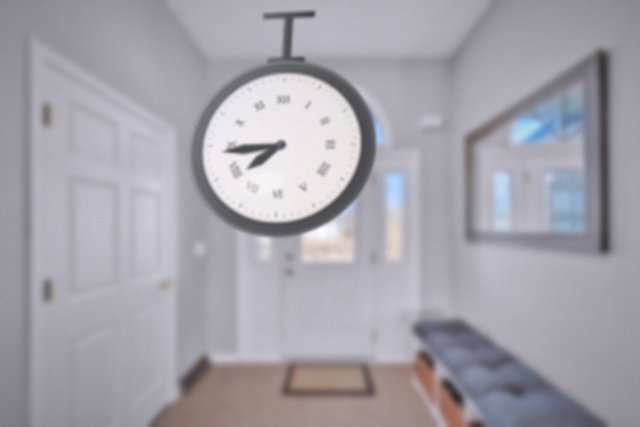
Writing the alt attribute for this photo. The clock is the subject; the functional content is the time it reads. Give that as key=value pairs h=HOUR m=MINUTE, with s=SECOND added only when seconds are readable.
h=7 m=44
